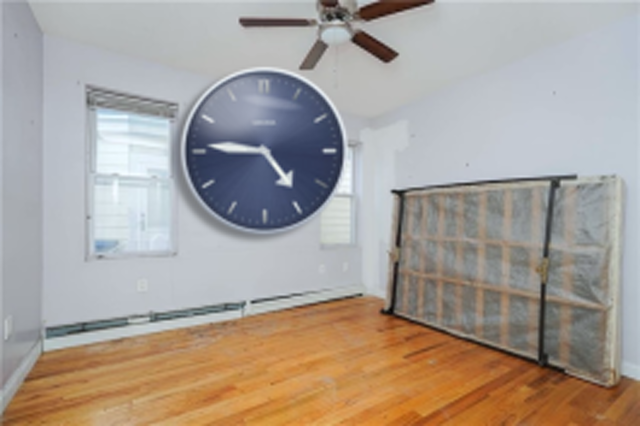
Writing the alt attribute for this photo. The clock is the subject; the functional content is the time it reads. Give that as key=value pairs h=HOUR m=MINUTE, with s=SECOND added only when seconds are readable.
h=4 m=46
